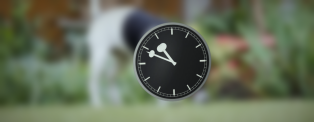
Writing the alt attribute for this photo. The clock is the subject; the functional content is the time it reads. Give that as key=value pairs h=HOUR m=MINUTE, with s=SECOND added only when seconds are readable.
h=10 m=49
